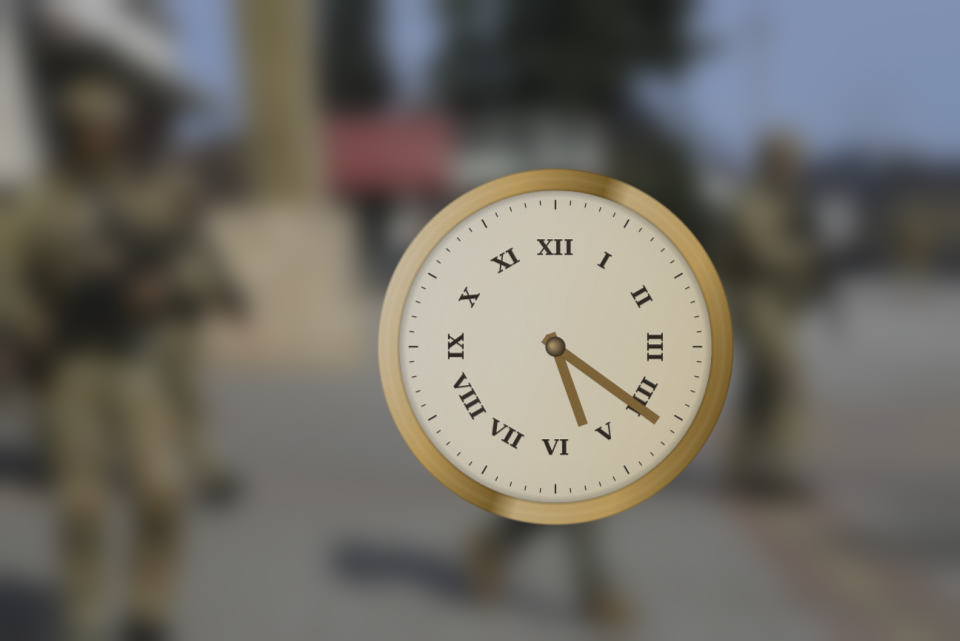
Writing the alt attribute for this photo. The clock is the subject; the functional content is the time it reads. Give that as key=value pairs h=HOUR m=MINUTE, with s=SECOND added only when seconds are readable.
h=5 m=21
